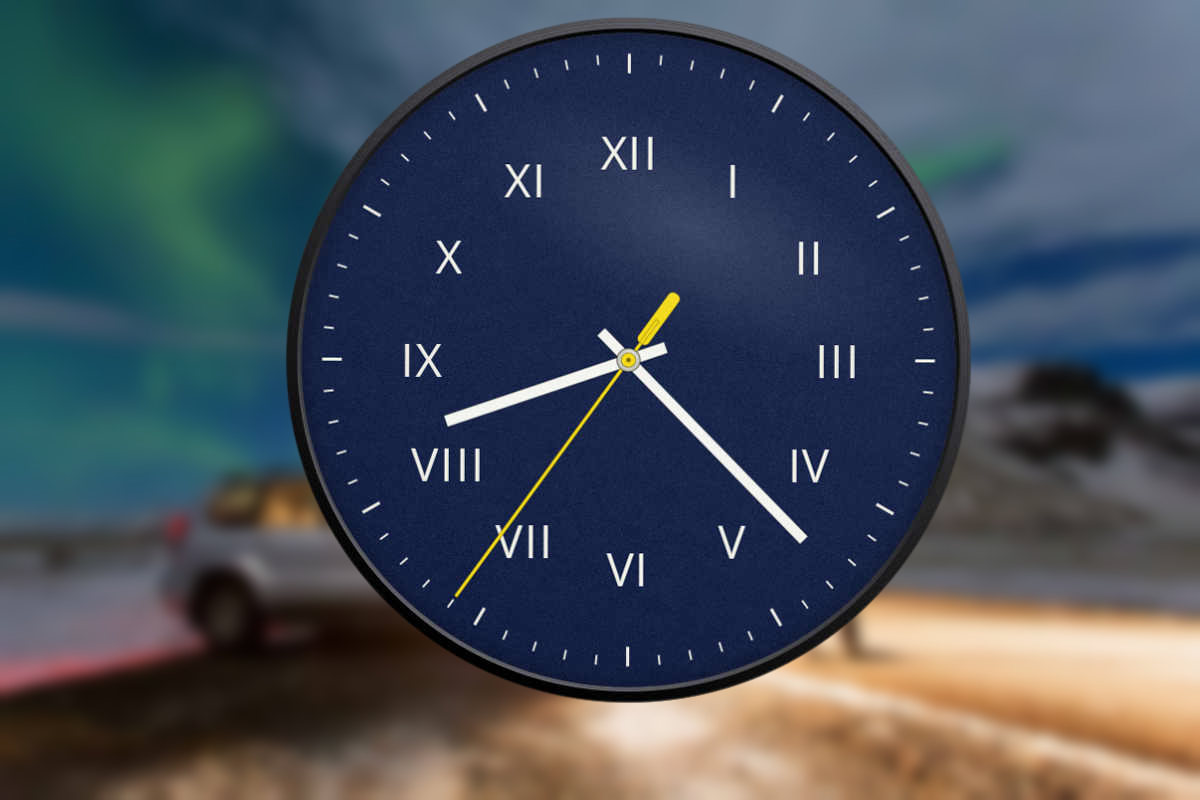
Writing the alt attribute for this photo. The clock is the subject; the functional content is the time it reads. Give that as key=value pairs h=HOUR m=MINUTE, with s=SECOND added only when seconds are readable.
h=8 m=22 s=36
